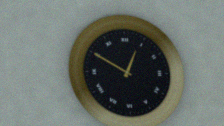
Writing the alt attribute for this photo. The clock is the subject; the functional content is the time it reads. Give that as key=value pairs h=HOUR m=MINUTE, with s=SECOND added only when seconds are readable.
h=12 m=50
